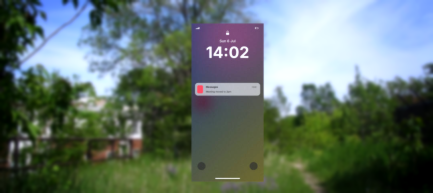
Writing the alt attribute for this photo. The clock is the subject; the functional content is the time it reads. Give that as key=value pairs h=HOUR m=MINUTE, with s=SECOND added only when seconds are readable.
h=14 m=2
